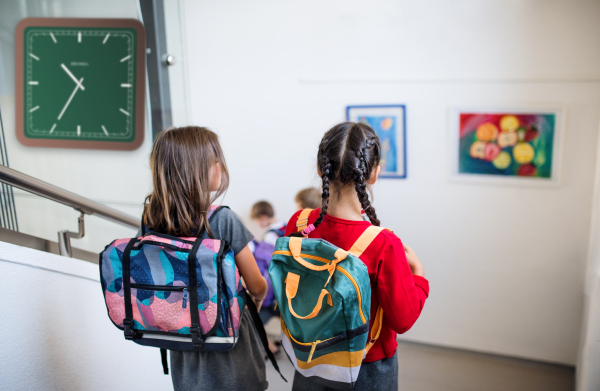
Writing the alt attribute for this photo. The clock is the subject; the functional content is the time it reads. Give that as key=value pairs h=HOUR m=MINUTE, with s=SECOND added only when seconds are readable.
h=10 m=35
